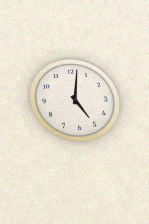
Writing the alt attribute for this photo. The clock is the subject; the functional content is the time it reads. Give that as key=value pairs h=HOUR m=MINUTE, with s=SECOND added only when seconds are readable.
h=5 m=2
